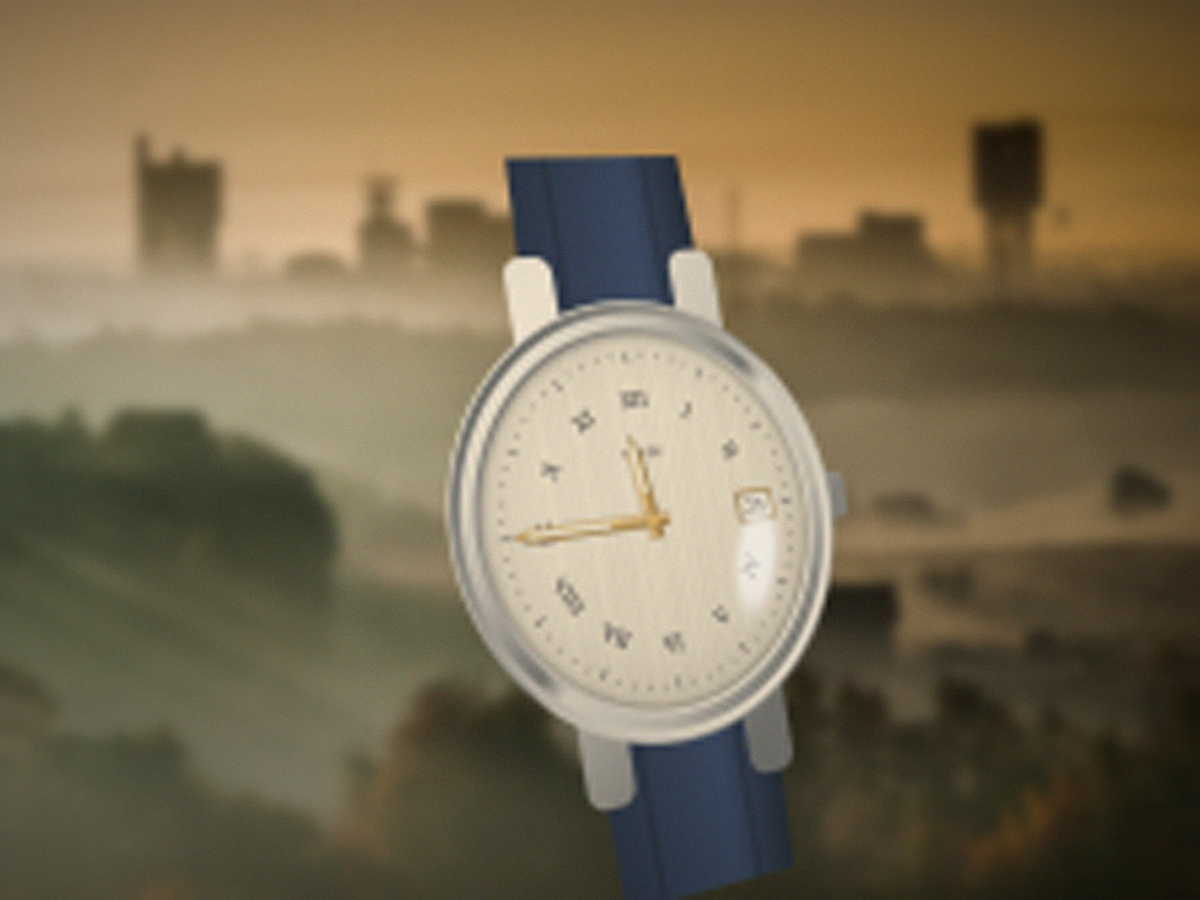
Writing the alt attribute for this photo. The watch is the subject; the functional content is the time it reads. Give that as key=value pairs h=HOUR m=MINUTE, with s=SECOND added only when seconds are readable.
h=11 m=45
